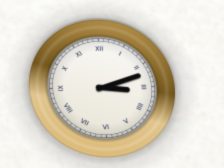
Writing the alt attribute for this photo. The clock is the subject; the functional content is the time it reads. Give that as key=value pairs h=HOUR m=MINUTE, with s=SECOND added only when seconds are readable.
h=3 m=12
